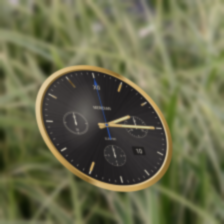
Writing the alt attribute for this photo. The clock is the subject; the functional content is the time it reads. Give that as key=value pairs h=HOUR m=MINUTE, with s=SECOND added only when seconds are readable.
h=2 m=15
